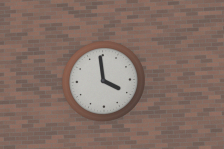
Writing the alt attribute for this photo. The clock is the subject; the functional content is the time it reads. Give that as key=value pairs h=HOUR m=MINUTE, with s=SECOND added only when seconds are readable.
h=3 m=59
